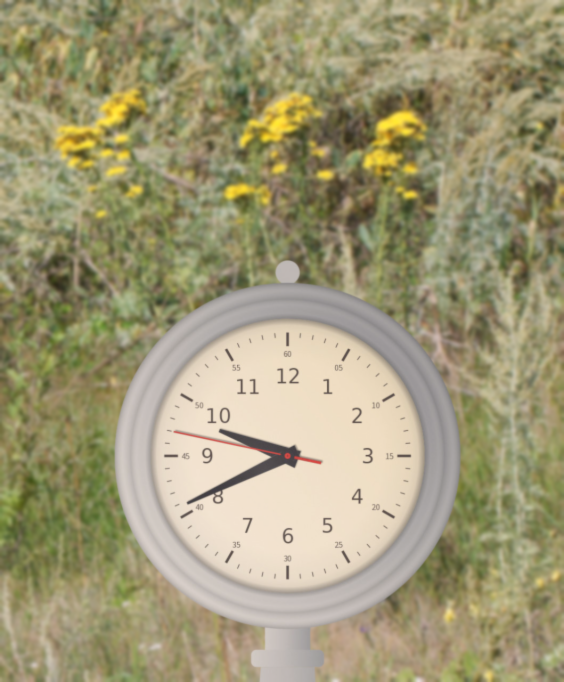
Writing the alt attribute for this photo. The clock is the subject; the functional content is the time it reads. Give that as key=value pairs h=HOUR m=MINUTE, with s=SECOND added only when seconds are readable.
h=9 m=40 s=47
